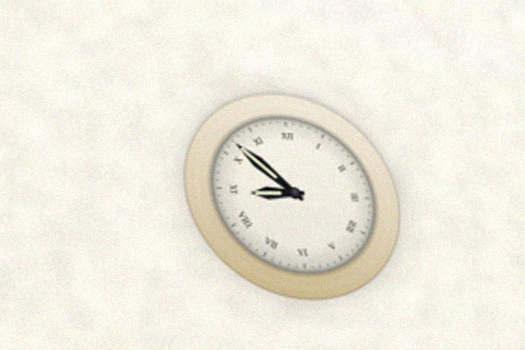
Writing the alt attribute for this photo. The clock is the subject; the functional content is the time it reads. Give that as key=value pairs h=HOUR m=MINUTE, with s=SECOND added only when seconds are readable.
h=8 m=52
